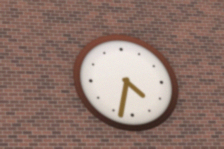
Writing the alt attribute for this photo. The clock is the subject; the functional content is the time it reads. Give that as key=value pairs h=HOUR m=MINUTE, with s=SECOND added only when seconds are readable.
h=4 m=33
